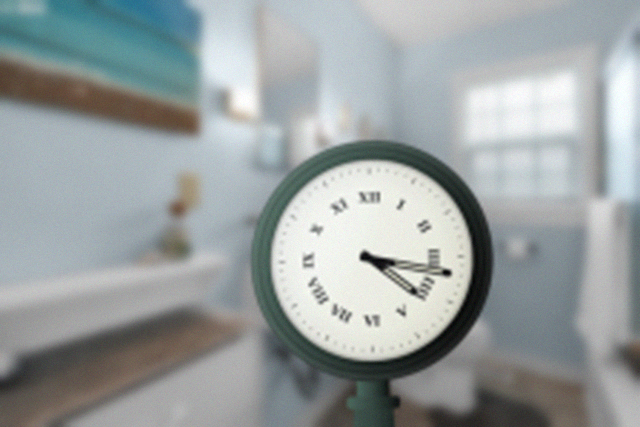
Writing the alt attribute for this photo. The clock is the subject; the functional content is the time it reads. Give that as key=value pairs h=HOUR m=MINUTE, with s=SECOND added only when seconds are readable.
h=4 m=17
